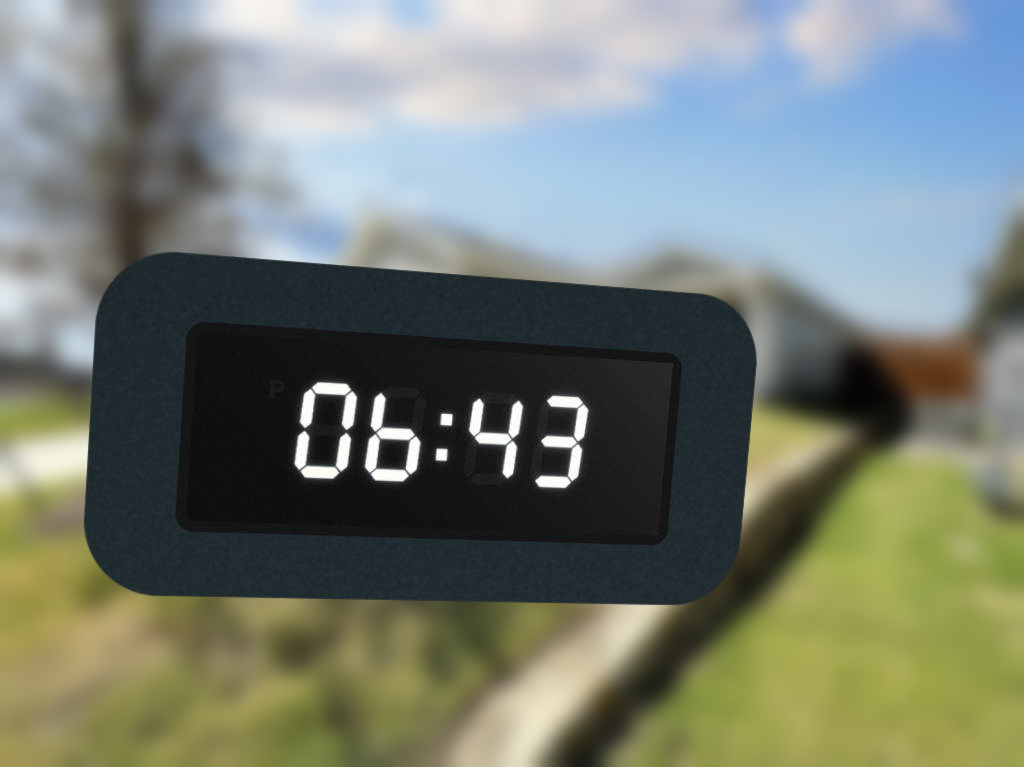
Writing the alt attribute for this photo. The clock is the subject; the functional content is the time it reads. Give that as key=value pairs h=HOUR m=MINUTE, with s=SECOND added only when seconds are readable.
h=6 m=43
